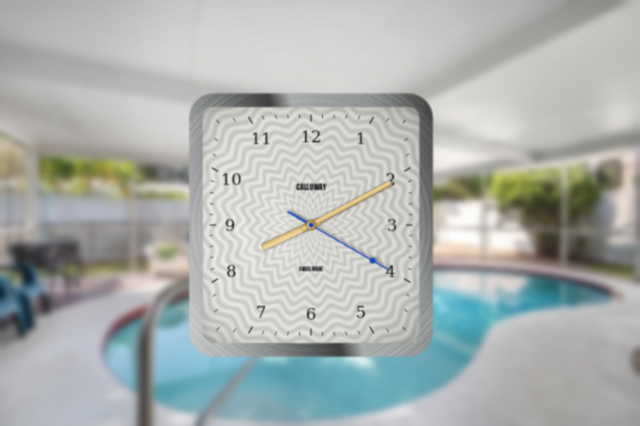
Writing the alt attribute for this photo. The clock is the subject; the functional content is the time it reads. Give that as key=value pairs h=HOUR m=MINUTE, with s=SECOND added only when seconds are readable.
h=8 m=10 s=20
